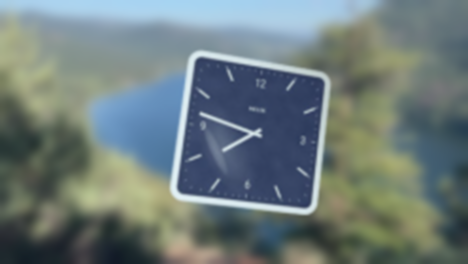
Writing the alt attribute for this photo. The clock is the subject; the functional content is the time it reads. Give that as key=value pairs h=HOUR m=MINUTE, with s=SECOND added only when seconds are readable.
h=7 m=47
